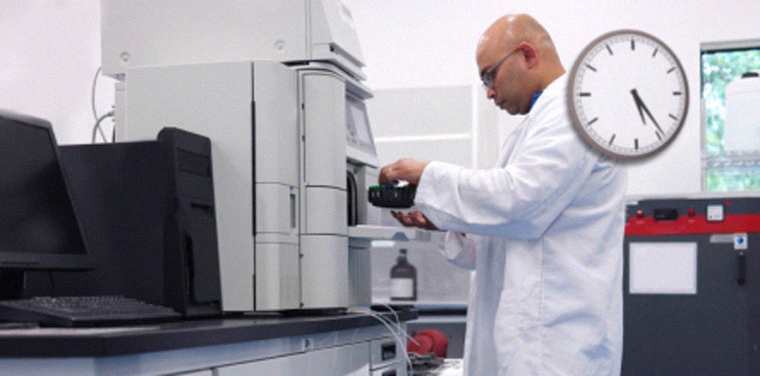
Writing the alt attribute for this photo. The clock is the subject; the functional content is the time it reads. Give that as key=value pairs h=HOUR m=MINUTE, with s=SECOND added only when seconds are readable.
h=5 m=24
